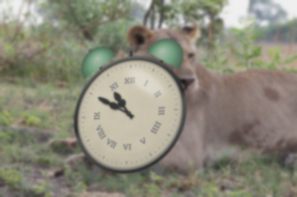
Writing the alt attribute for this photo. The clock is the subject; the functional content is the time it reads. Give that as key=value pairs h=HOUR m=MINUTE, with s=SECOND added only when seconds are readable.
h=10 m=50
